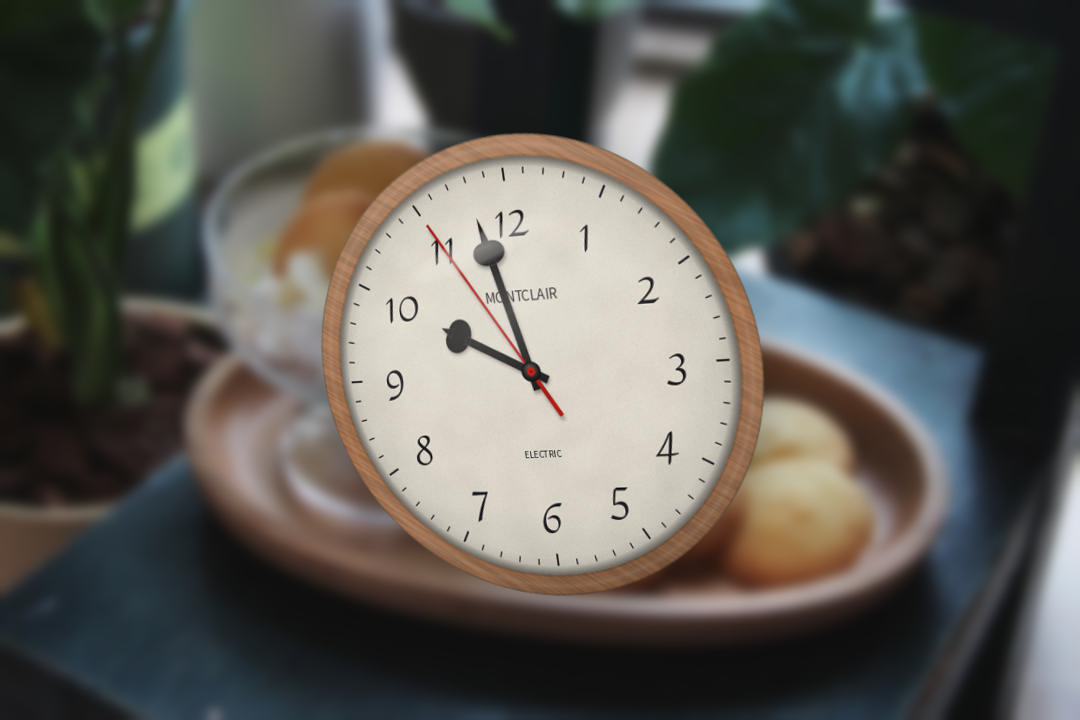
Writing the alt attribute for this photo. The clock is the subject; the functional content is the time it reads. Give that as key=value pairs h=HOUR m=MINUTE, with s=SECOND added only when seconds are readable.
h=9 m=57 s=55
